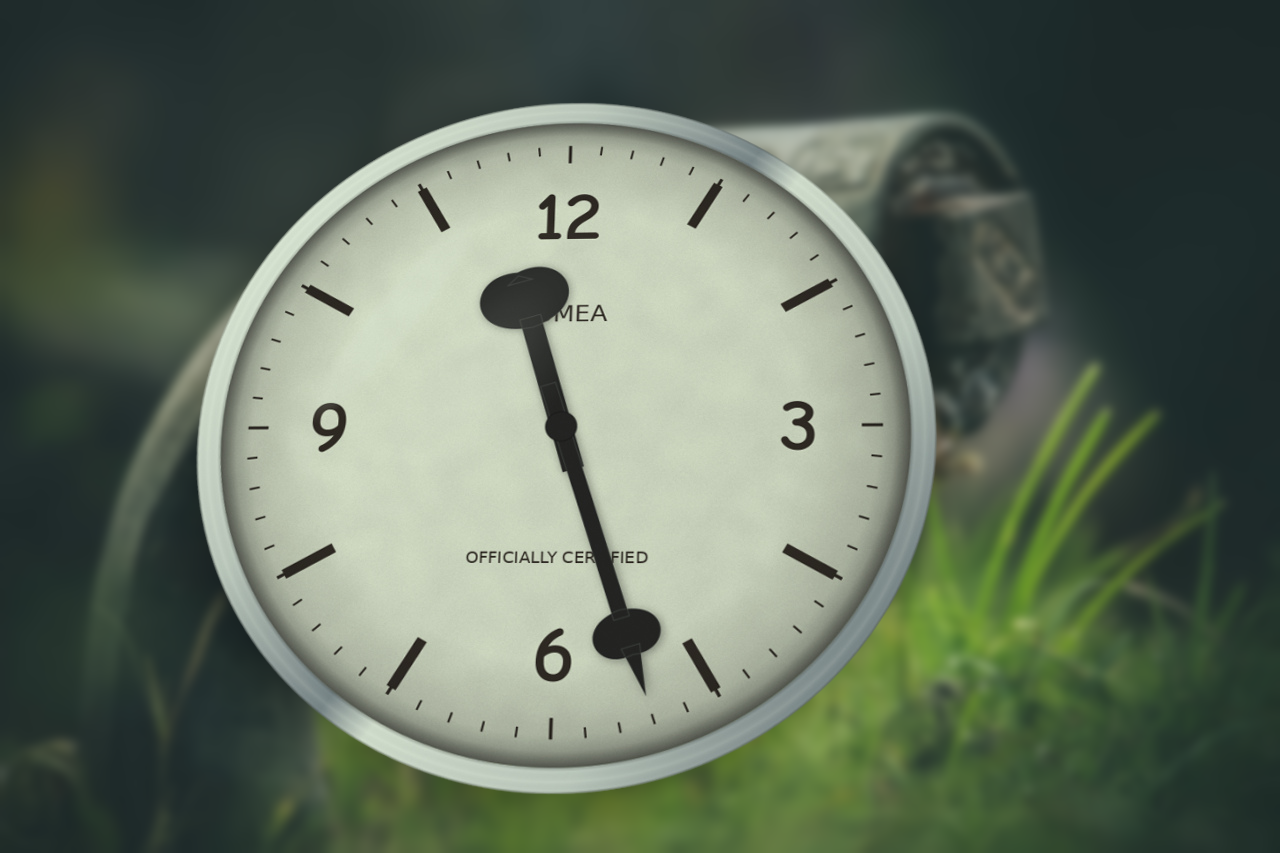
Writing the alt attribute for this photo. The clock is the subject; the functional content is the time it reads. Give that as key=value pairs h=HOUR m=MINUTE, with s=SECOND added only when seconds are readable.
h=11 m=27
